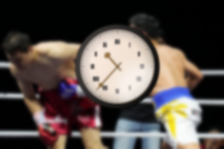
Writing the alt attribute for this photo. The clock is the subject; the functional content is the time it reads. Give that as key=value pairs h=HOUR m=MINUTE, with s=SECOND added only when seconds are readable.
h=10 m=37
